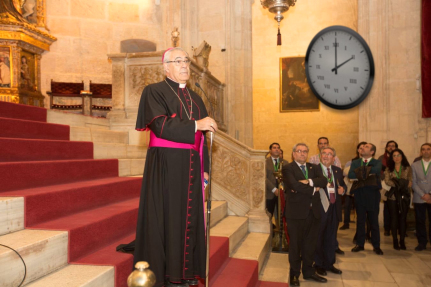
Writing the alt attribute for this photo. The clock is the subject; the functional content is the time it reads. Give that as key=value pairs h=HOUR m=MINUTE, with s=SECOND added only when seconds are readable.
h=2 m=0
